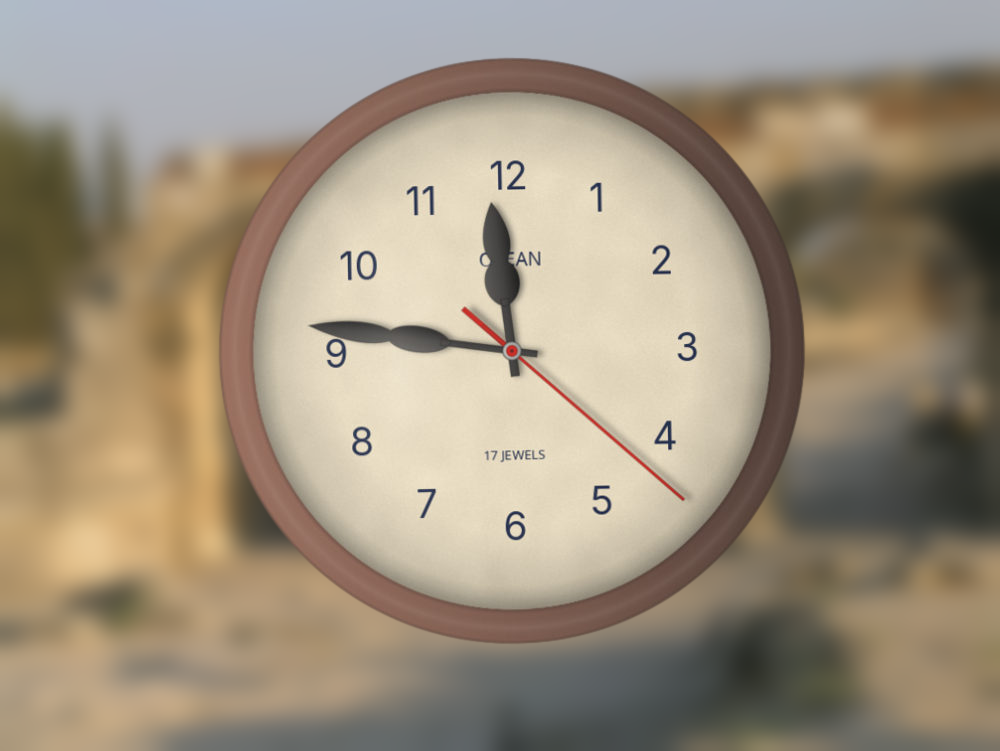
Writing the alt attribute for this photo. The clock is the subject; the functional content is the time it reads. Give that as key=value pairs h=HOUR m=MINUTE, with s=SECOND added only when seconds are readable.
h=11 m=46 s=22
